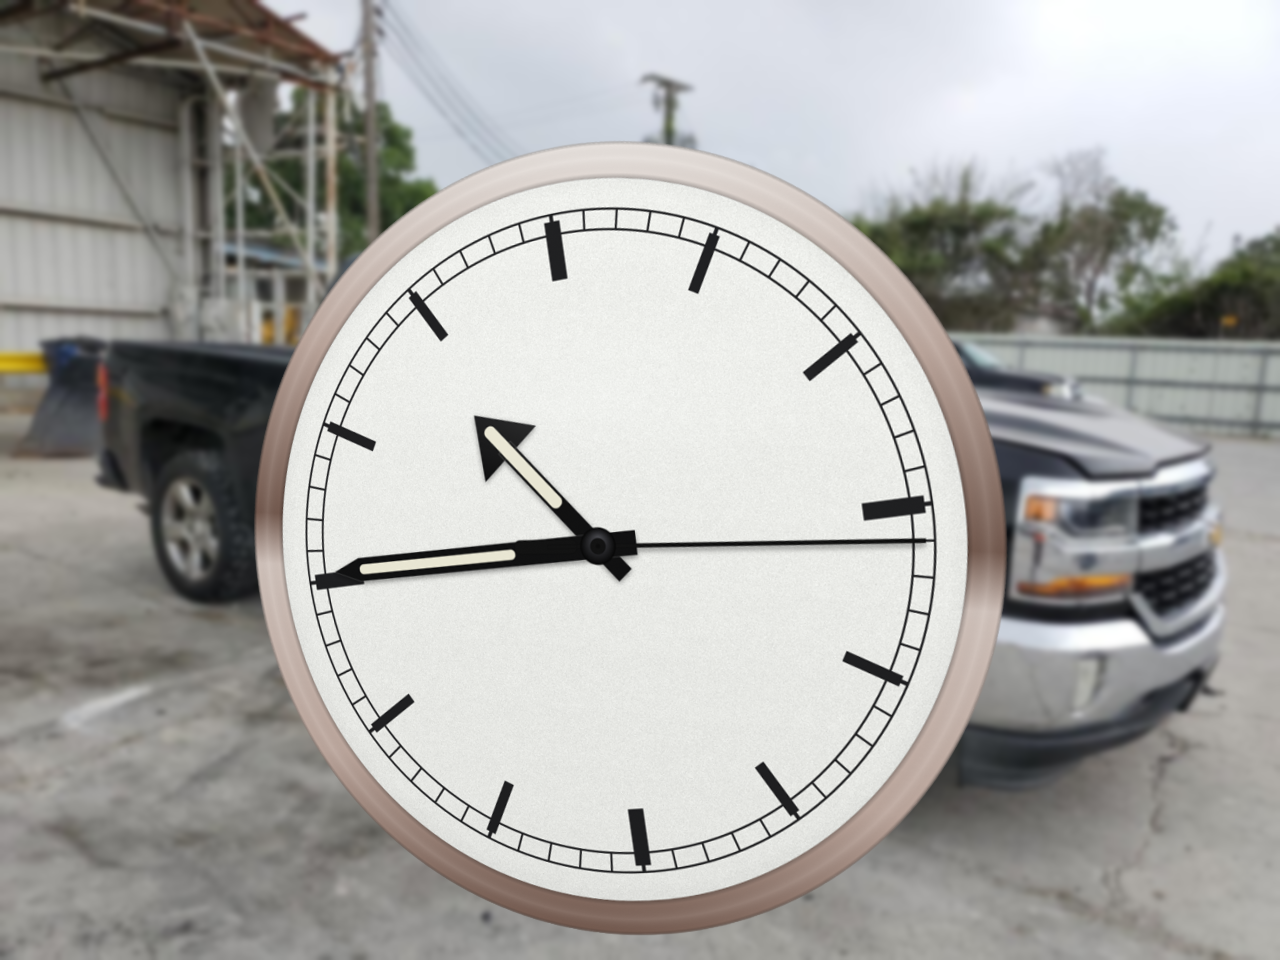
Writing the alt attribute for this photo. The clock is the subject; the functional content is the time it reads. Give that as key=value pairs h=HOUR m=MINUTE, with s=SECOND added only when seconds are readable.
h=10 m=45 s=16
